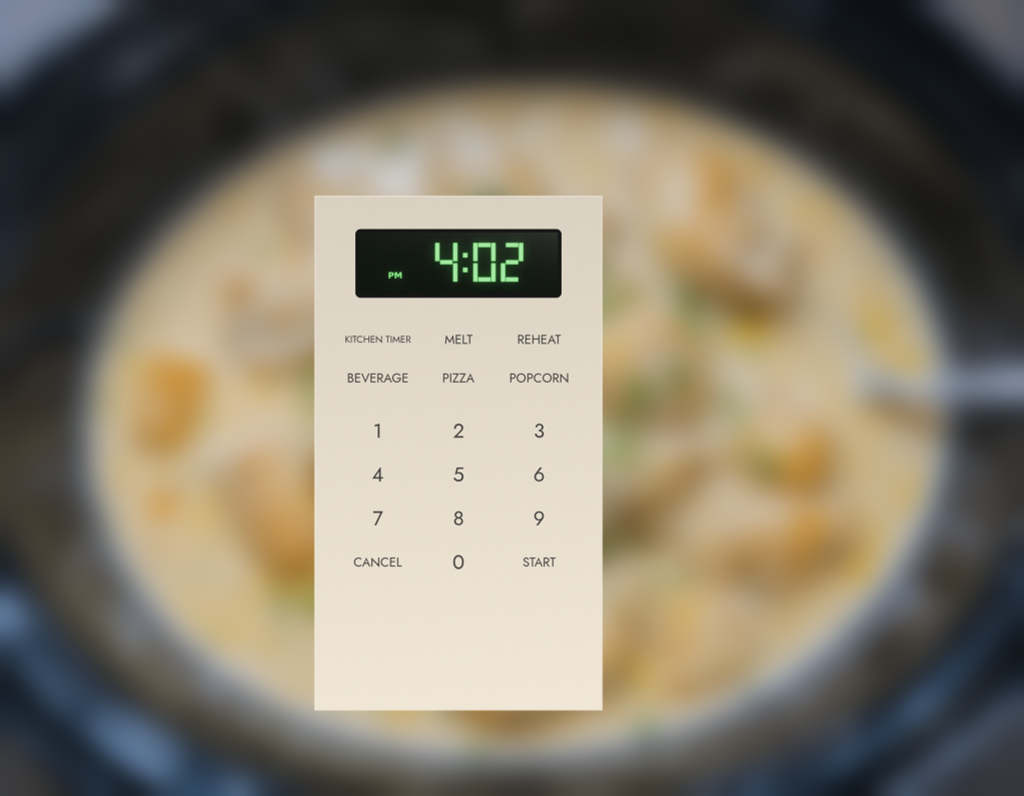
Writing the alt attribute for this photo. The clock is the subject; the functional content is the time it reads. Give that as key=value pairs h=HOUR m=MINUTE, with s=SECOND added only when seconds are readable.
h=4 m=2
